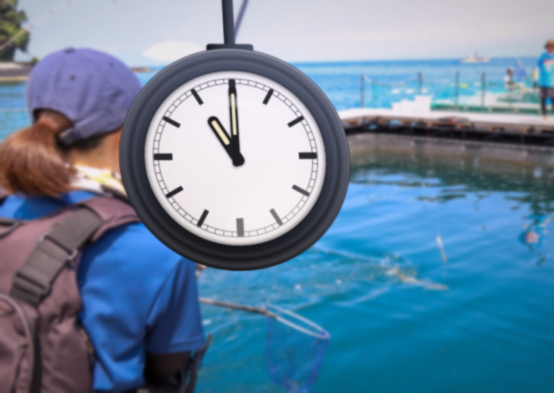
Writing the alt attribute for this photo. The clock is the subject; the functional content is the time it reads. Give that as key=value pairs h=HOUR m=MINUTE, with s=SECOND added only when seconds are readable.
h=11 m=0
